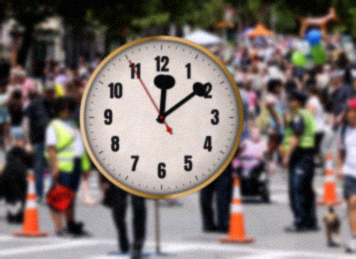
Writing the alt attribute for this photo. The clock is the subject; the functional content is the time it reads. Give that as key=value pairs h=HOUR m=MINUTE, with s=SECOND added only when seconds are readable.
h=12 m=8 s=55
